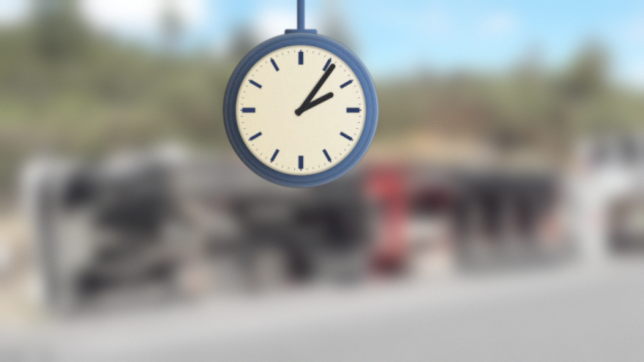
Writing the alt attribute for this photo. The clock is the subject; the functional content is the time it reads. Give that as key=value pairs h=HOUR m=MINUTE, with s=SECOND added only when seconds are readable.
h=2 m=6
